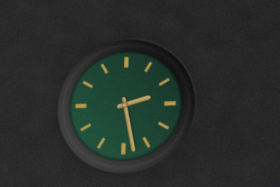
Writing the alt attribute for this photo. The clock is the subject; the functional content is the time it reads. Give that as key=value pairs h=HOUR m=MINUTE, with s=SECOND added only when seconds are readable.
h=2 m=28
